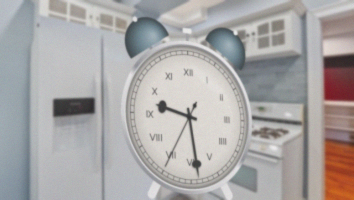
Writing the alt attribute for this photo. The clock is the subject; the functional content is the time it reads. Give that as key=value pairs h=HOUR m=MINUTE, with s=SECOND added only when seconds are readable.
h=9 m=28 s=35
